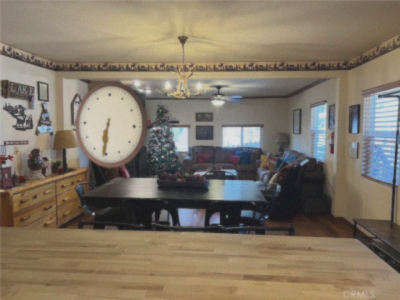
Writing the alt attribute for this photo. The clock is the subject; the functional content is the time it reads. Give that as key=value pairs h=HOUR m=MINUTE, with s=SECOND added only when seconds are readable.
h=6 m=31
